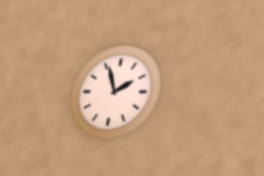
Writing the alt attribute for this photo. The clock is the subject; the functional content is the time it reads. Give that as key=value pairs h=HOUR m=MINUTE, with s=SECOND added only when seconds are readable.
h=1 m=56
